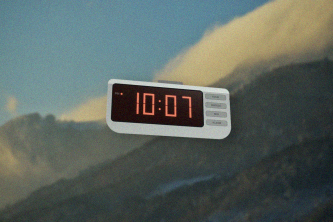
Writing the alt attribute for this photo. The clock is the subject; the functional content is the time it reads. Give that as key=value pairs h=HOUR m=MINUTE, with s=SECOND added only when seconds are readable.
h=10 m=7
